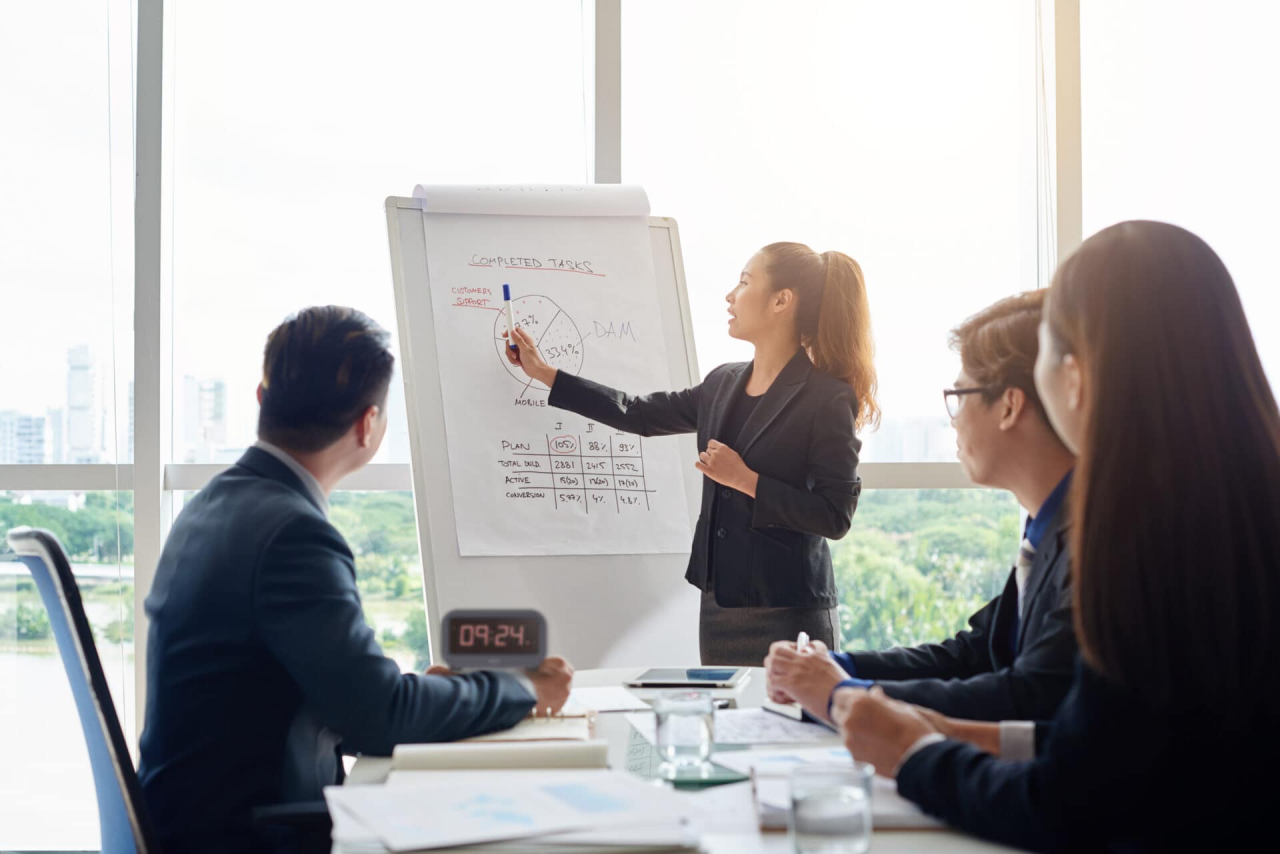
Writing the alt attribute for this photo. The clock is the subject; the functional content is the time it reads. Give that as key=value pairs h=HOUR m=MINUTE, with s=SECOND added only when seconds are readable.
h=9 m=24
